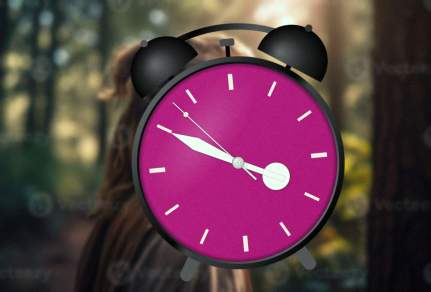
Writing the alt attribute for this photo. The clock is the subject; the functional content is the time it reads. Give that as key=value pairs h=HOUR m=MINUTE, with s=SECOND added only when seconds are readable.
h=3 m=49 s=53
